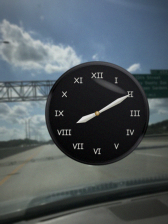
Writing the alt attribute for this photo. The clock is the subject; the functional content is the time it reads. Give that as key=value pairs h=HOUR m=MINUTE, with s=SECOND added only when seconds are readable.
h=8 m=10
